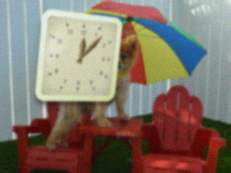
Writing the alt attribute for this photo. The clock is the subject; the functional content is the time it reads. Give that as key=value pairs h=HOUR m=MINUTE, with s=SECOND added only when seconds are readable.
h=12 m=7
